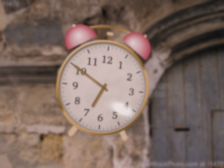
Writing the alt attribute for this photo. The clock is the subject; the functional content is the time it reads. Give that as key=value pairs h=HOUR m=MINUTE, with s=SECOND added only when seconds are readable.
h=6 m=50
